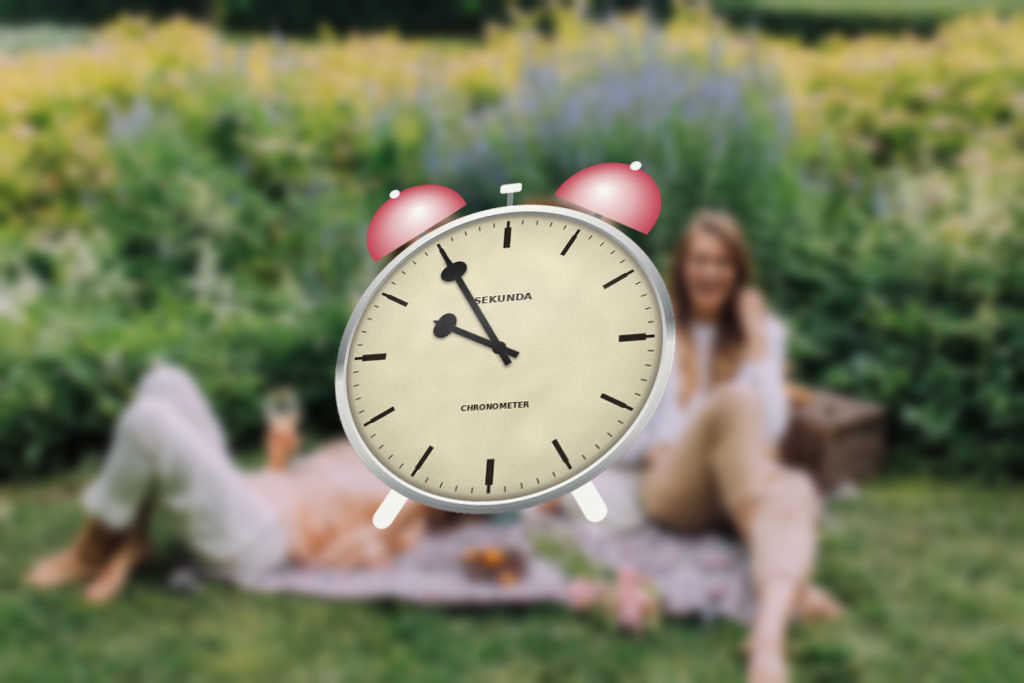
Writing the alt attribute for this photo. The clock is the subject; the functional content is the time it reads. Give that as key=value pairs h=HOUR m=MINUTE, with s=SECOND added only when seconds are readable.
h=9 m=55
